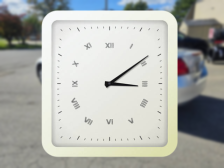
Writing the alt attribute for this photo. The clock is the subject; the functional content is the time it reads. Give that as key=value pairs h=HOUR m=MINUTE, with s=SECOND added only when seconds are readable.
h=3 m=9
